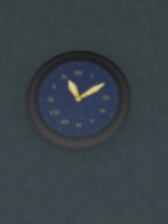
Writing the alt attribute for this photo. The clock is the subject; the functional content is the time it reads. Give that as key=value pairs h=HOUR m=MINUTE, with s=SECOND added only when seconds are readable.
h=11 m=10
